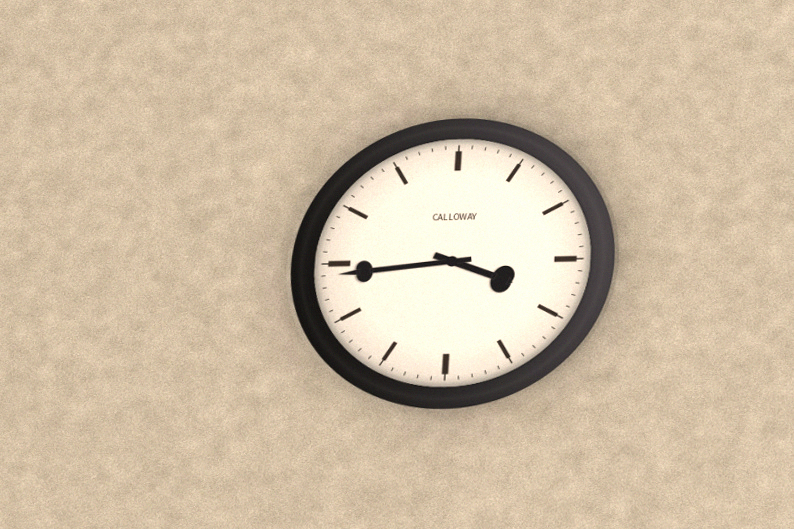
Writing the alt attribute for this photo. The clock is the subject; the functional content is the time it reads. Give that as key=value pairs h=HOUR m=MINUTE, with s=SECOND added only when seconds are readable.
h=3 m=44
